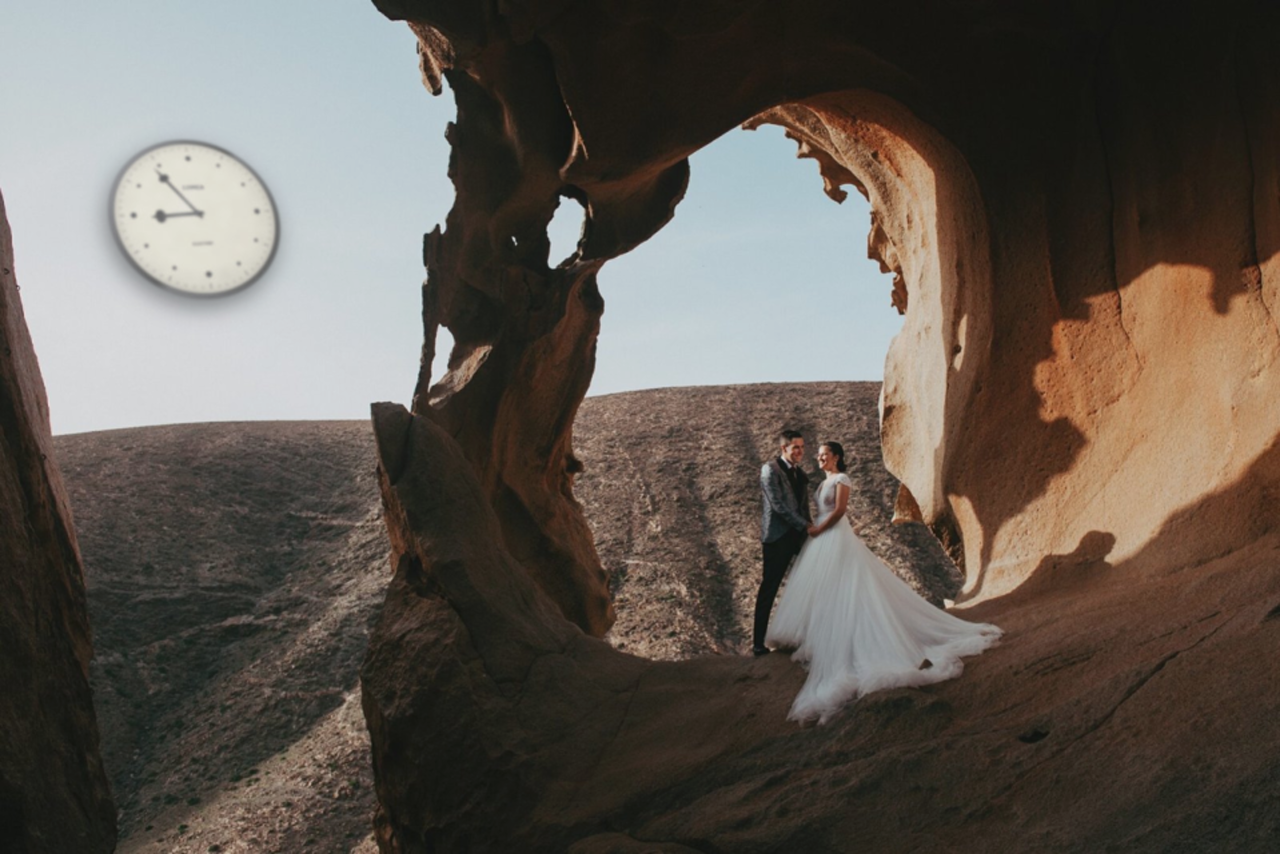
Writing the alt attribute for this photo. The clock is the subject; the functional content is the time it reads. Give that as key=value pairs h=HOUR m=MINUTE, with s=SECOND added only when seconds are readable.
h=8 m=54
